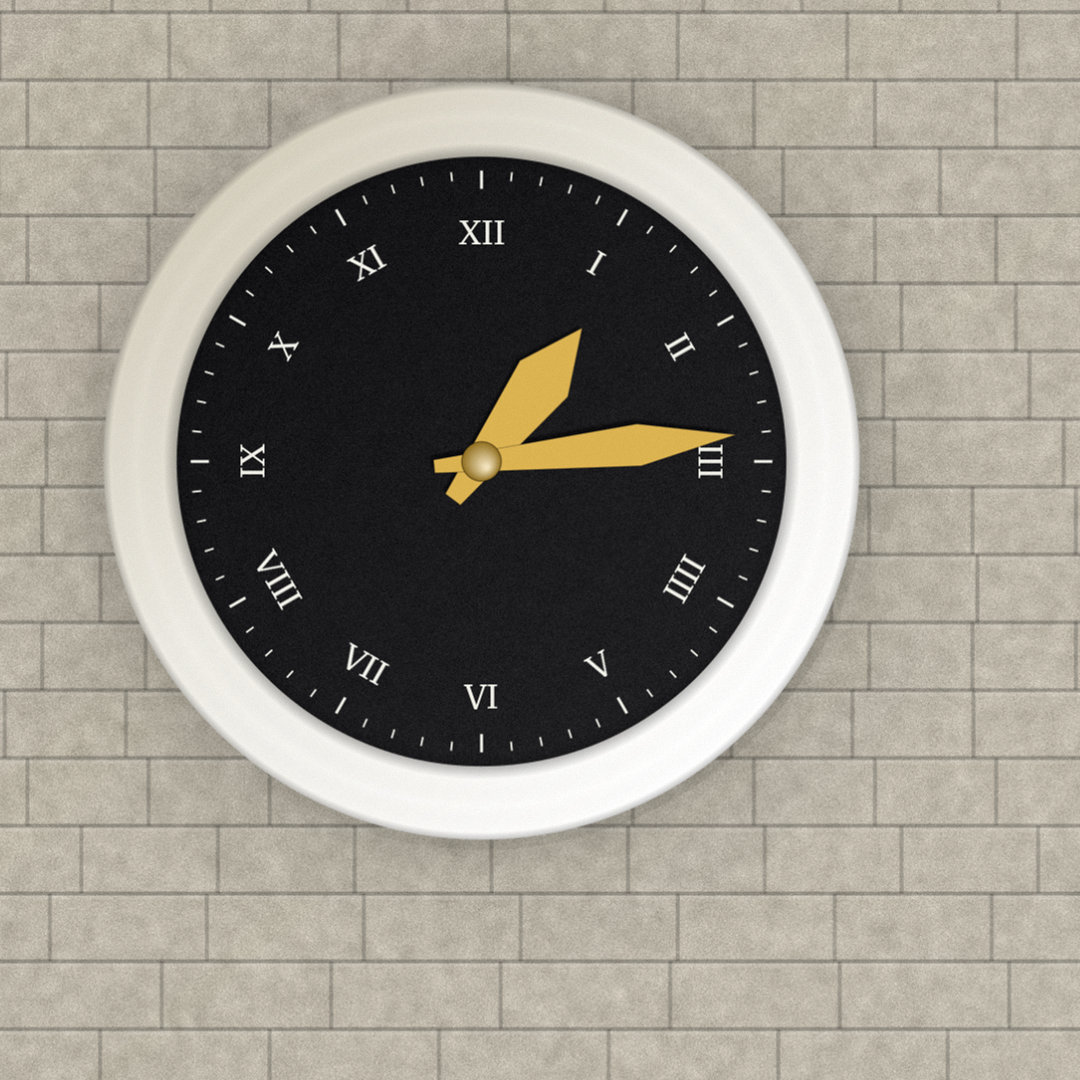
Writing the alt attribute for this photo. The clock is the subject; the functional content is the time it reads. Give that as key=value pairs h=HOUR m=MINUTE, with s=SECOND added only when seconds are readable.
h=1 m=14
